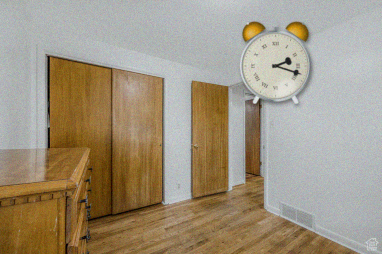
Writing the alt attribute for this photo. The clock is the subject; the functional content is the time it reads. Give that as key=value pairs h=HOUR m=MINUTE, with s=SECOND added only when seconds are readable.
h=2 m=18
